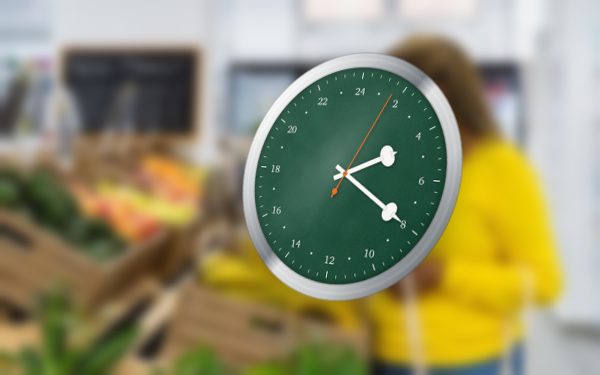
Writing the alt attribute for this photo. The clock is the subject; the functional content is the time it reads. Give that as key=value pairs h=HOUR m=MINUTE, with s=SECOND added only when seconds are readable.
h=4 m=20 s=4
